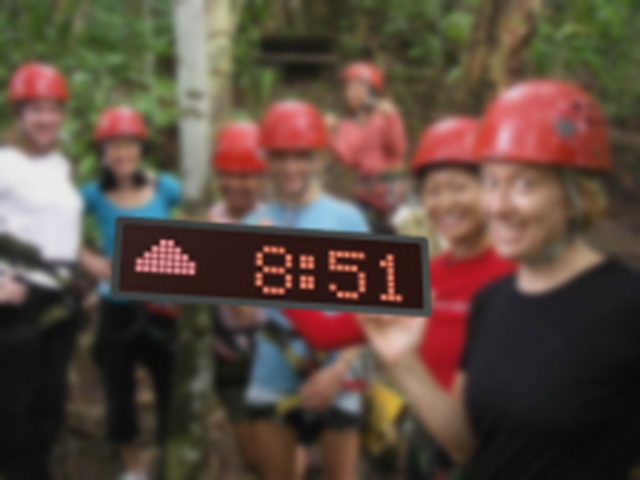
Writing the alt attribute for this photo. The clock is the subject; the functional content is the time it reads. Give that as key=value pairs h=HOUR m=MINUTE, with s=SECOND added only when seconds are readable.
h=8 m=51
